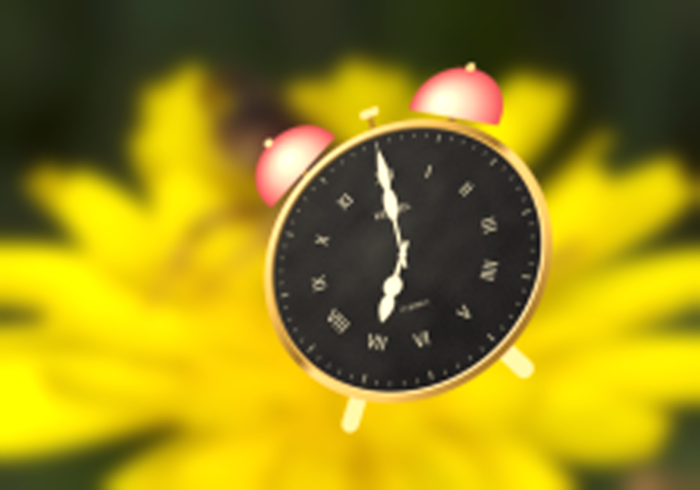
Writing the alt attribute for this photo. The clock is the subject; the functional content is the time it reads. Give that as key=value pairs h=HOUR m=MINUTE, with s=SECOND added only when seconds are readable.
h=7 m=0
